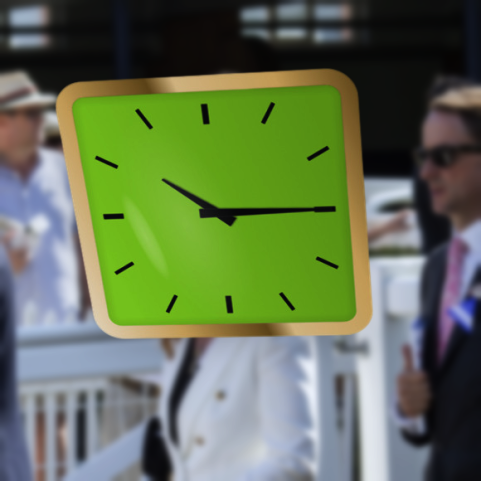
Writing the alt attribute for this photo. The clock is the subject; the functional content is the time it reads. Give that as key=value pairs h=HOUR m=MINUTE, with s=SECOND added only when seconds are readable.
h=10 m=15
